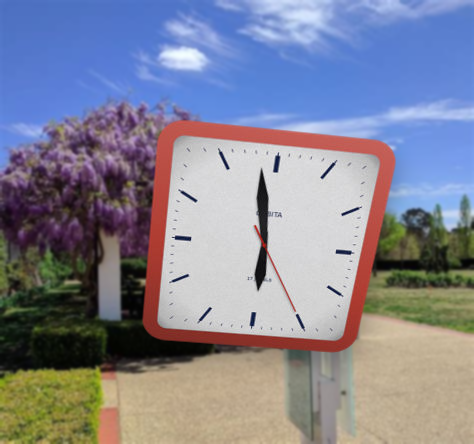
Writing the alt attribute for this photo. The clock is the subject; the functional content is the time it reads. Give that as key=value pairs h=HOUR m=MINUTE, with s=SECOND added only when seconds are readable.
h=5 m=58 s=25
